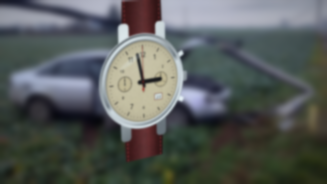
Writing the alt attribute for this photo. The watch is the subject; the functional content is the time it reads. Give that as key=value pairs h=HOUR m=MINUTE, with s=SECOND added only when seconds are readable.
h=2 m=58
